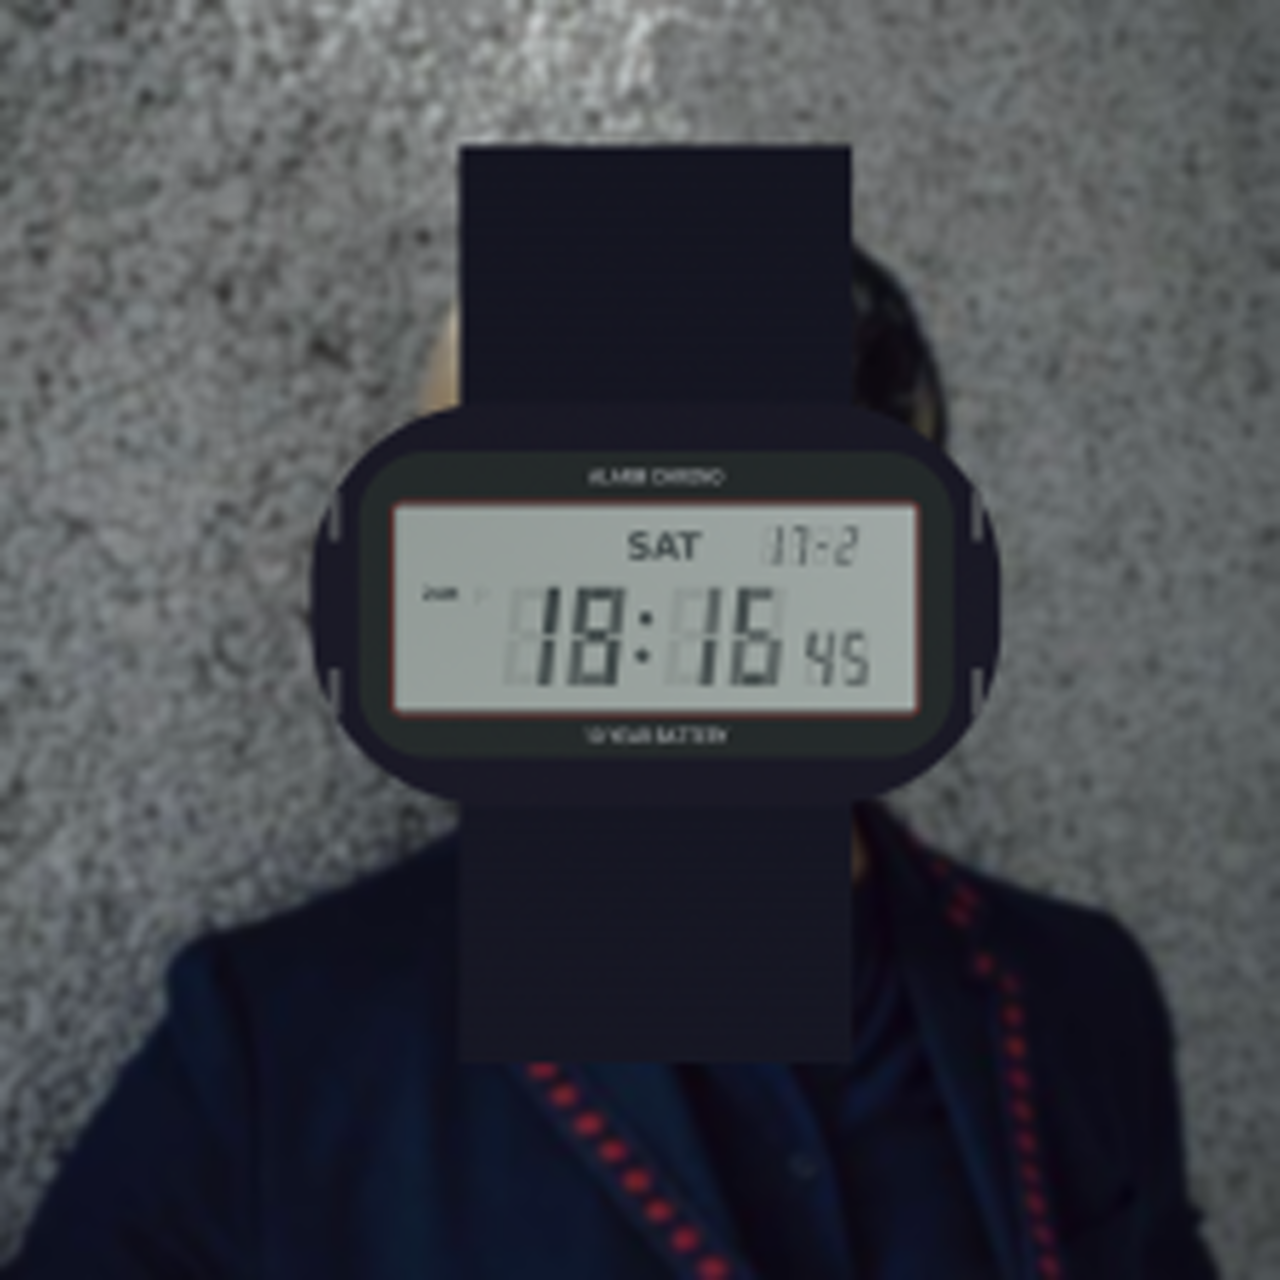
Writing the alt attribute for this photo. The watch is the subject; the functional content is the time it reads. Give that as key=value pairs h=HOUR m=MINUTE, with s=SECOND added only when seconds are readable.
h=18 m=16 s=45
